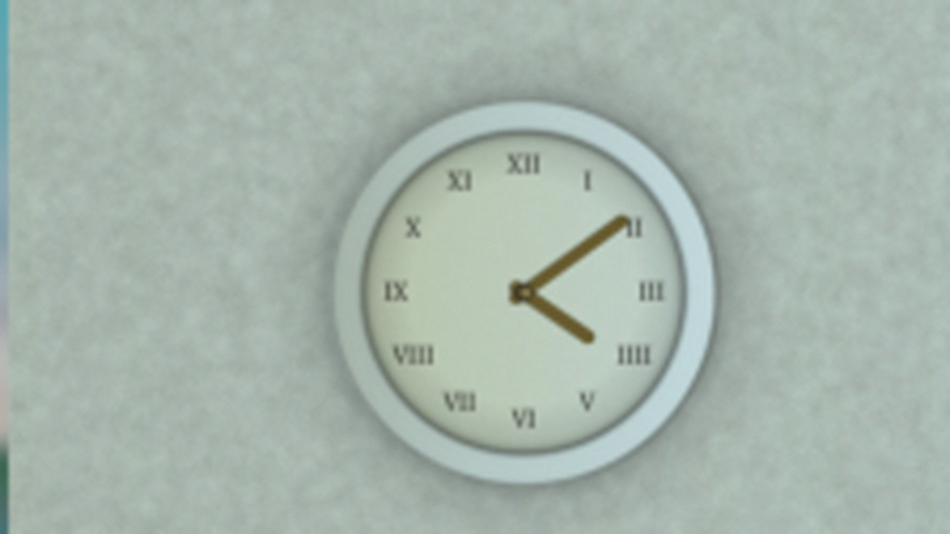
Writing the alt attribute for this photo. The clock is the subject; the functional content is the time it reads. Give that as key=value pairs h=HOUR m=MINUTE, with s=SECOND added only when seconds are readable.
h=4 m=9
